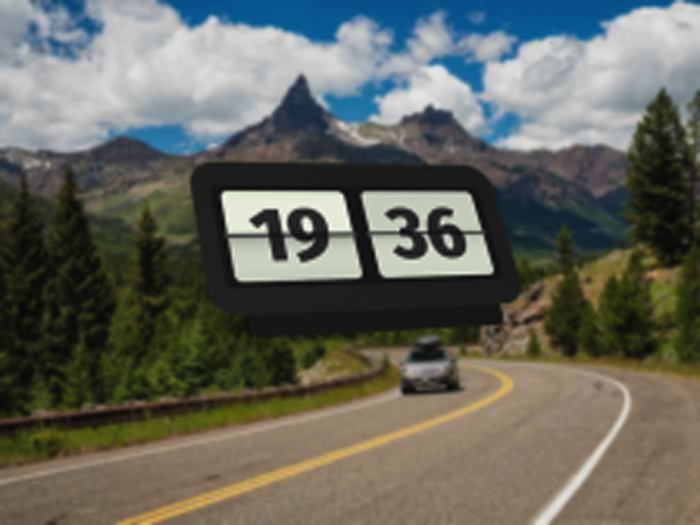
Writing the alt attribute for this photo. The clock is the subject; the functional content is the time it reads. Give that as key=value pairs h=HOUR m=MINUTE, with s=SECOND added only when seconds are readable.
h=19 m=36
